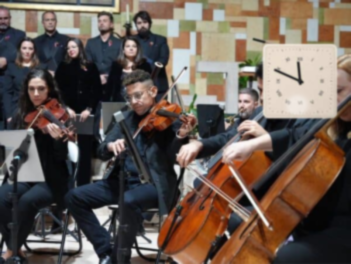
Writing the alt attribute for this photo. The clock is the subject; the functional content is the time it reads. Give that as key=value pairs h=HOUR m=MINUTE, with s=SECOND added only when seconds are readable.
h=11 m=49
